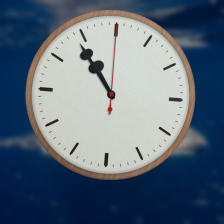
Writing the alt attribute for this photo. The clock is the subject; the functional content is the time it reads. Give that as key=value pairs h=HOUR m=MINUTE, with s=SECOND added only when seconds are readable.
h=10 m=54 s=0
